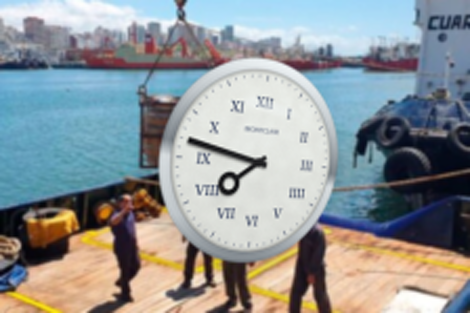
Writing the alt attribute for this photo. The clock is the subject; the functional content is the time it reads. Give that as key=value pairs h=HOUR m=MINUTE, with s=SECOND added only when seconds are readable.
h=7 m=47
